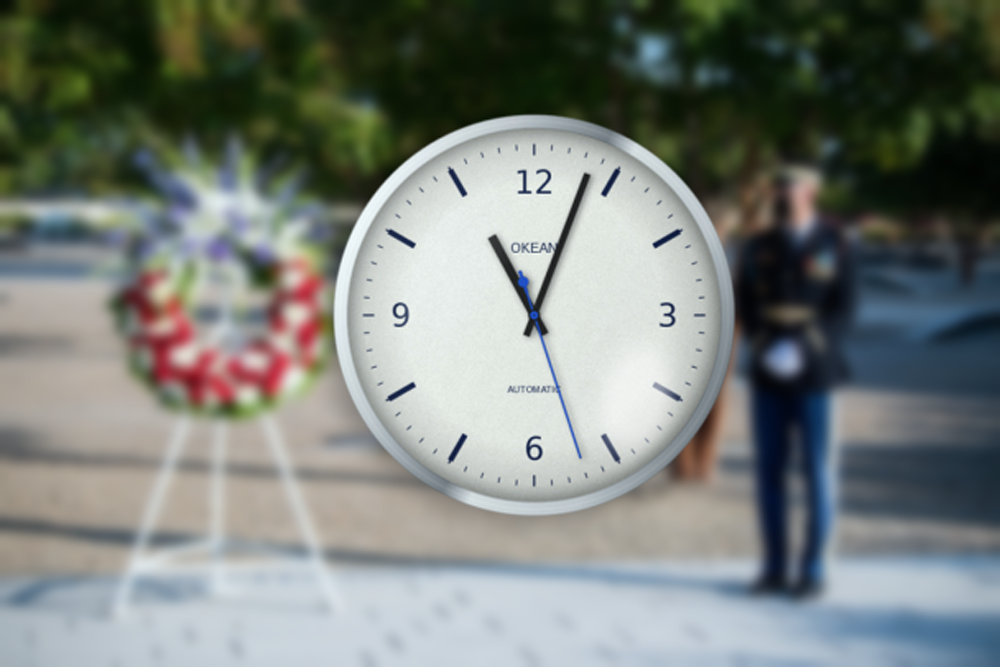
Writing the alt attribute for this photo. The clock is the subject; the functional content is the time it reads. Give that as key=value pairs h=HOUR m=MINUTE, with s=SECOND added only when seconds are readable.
h=11 m=3 s=27
